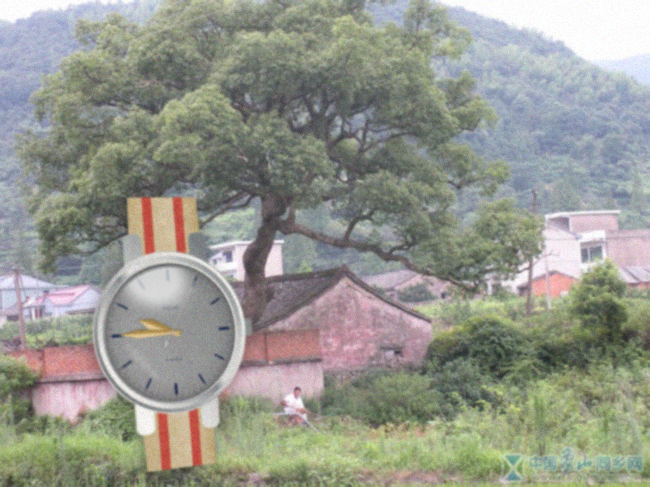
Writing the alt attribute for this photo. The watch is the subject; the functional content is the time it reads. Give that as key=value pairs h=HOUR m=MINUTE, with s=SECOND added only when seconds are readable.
h=9 m=45 s=5
